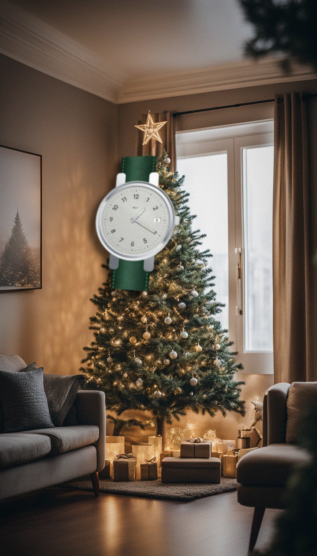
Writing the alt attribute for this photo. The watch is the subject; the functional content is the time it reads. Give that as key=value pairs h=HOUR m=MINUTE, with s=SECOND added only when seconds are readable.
h=1 m=20
